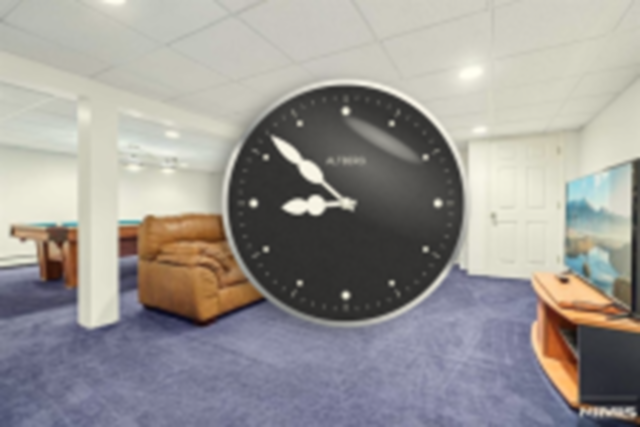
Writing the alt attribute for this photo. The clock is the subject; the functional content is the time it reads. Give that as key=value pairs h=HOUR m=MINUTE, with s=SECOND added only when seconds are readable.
h=8 m=52
